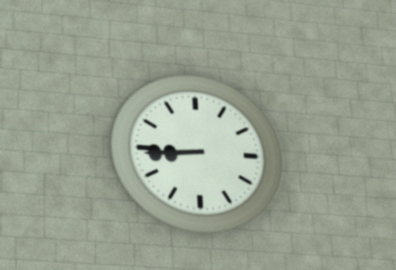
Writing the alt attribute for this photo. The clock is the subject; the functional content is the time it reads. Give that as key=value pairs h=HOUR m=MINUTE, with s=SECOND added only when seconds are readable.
h=8 m=44
